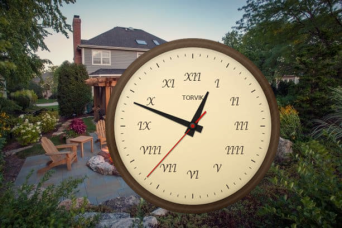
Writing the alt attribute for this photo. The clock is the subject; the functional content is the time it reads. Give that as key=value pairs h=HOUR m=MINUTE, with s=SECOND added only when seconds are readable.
h=12 m=48 s=37
